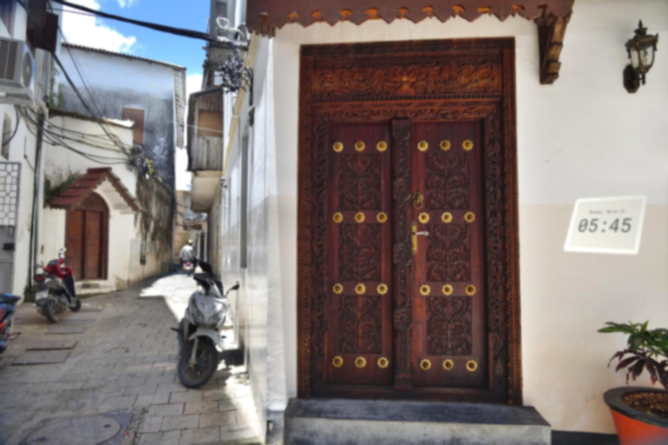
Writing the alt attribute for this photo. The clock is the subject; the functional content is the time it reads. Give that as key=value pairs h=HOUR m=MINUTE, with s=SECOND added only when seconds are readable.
h=5 m=45
